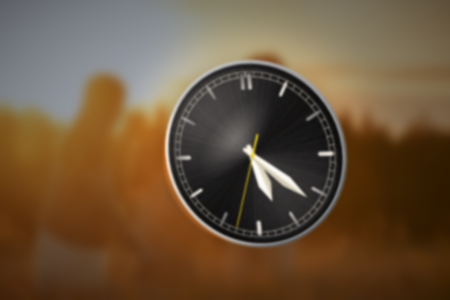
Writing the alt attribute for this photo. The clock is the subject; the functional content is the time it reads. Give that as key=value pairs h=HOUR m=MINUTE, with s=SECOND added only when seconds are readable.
h=5 m=21 s=33
